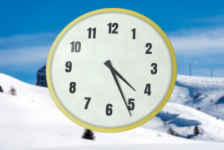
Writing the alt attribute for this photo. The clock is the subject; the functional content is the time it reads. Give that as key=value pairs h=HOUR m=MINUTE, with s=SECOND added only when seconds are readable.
h=4 m=26
